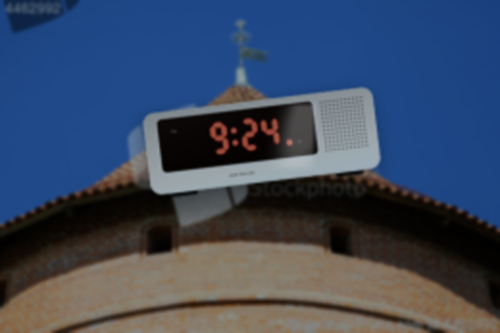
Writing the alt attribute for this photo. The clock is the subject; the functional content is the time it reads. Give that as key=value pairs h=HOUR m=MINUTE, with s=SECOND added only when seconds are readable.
h=9 m=24
